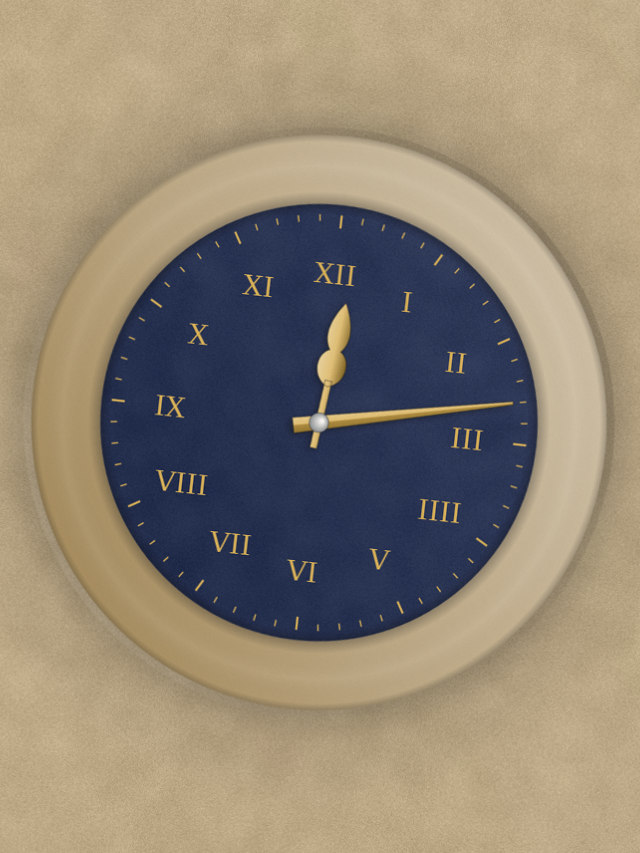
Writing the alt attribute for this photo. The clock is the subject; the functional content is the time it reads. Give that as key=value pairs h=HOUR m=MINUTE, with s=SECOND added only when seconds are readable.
h=12 m=13
